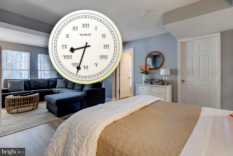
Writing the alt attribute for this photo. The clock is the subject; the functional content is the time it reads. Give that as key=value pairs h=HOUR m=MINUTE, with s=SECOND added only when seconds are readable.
h=8 m=33
